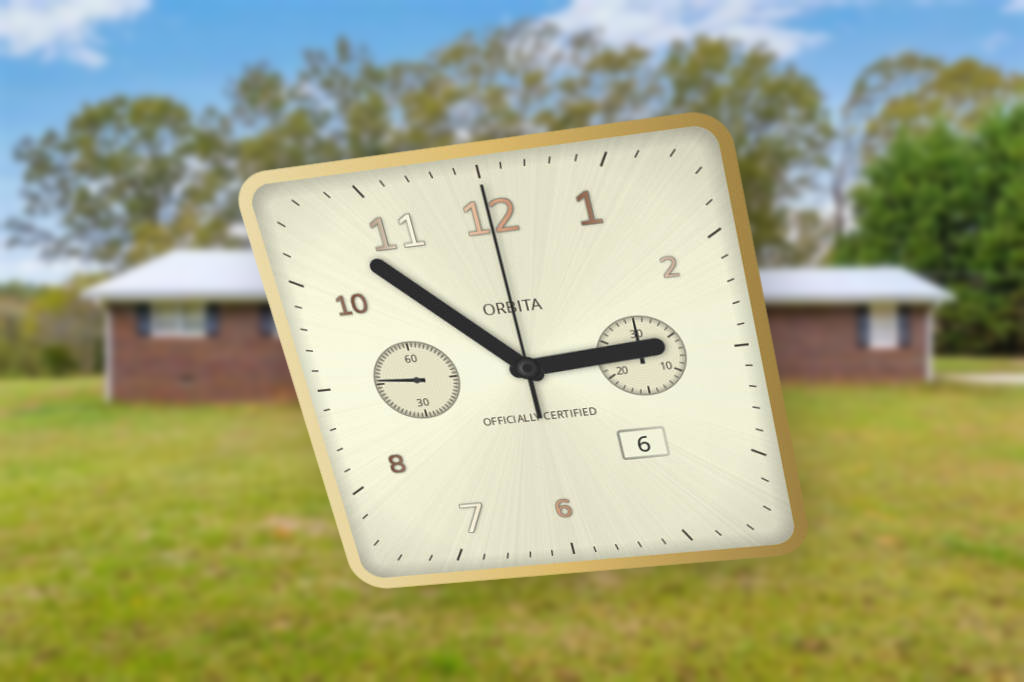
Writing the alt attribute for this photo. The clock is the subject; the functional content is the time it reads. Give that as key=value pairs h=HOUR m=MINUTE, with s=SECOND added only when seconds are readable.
h=2 m=52 s=46
